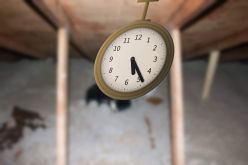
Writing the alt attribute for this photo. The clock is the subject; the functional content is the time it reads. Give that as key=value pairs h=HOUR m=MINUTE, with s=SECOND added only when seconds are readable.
h=5 m=24
